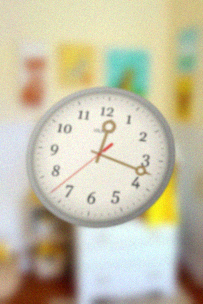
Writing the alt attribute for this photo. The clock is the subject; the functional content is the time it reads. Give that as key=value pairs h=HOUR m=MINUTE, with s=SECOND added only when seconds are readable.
h=12 m=17 s=37
